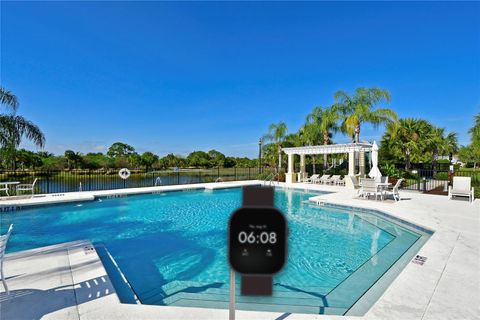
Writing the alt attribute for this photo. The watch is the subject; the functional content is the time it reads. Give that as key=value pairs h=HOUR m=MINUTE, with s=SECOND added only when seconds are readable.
h=6 m=8
